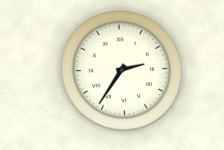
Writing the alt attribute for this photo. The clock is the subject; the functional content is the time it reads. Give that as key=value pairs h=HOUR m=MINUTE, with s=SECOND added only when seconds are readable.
h=2 m=36
